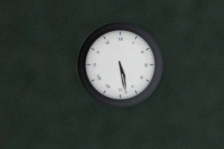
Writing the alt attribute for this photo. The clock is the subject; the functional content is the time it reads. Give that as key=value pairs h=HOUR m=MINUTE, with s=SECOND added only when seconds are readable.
h=5 m=28
